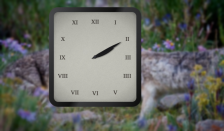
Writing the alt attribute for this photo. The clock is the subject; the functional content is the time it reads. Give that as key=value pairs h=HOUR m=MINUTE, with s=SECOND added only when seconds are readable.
h=2 m=10
